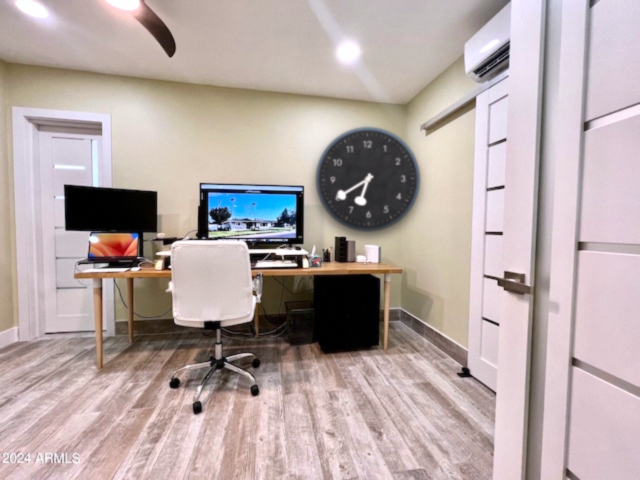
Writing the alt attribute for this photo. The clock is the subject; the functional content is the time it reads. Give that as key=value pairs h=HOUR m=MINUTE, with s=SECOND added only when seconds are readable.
h=6 m=40
